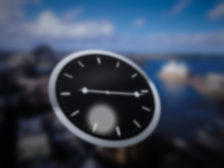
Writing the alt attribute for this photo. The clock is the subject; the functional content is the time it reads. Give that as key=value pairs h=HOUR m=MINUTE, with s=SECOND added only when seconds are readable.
h=9 m=16
